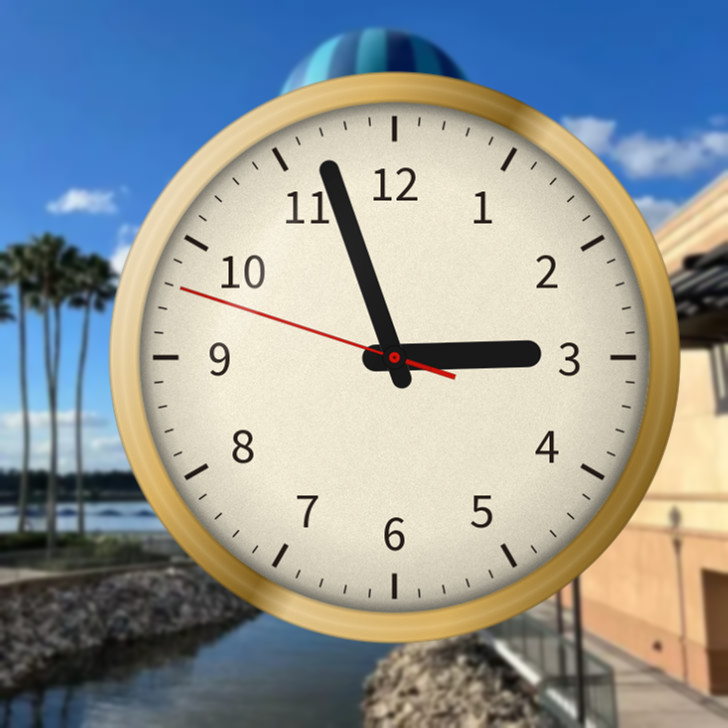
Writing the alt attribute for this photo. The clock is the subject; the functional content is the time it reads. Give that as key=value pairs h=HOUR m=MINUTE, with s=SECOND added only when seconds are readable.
h=2 m=56 s=48
